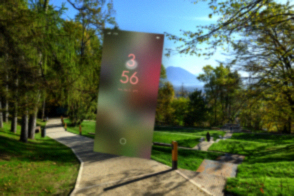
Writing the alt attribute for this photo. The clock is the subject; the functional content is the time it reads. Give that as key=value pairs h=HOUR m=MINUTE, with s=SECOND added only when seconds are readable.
h=3 m=56
